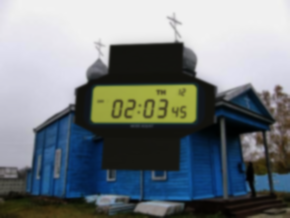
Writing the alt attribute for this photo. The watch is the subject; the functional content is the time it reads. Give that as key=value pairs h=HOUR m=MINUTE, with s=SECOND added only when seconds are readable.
h=2 m=3 s=45
